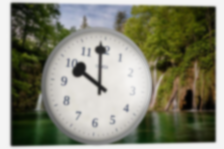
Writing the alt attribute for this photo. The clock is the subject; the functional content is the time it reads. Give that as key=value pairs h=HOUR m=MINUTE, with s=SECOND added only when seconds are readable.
h=9 m=59
